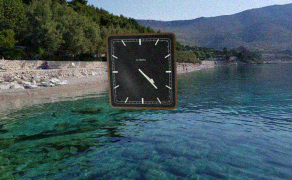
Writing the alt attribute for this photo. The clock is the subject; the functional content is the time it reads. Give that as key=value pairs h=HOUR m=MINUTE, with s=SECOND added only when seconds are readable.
h=4 m=23
